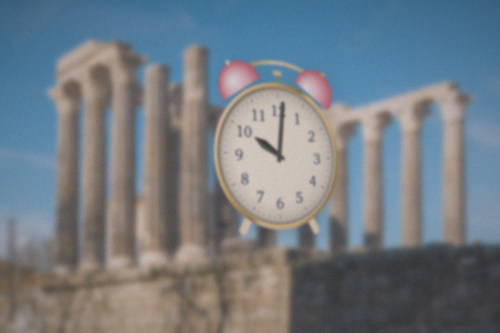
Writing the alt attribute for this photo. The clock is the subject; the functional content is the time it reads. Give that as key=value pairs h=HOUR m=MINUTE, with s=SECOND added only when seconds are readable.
h=10 m=1
